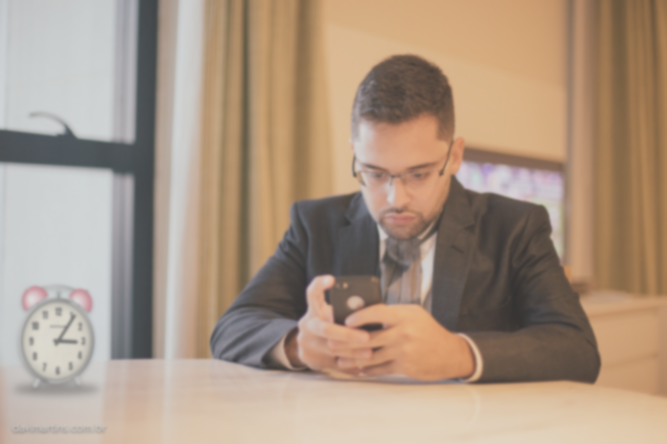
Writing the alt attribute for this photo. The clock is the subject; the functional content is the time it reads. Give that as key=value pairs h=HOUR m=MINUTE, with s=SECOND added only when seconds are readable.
h=3 m=6
